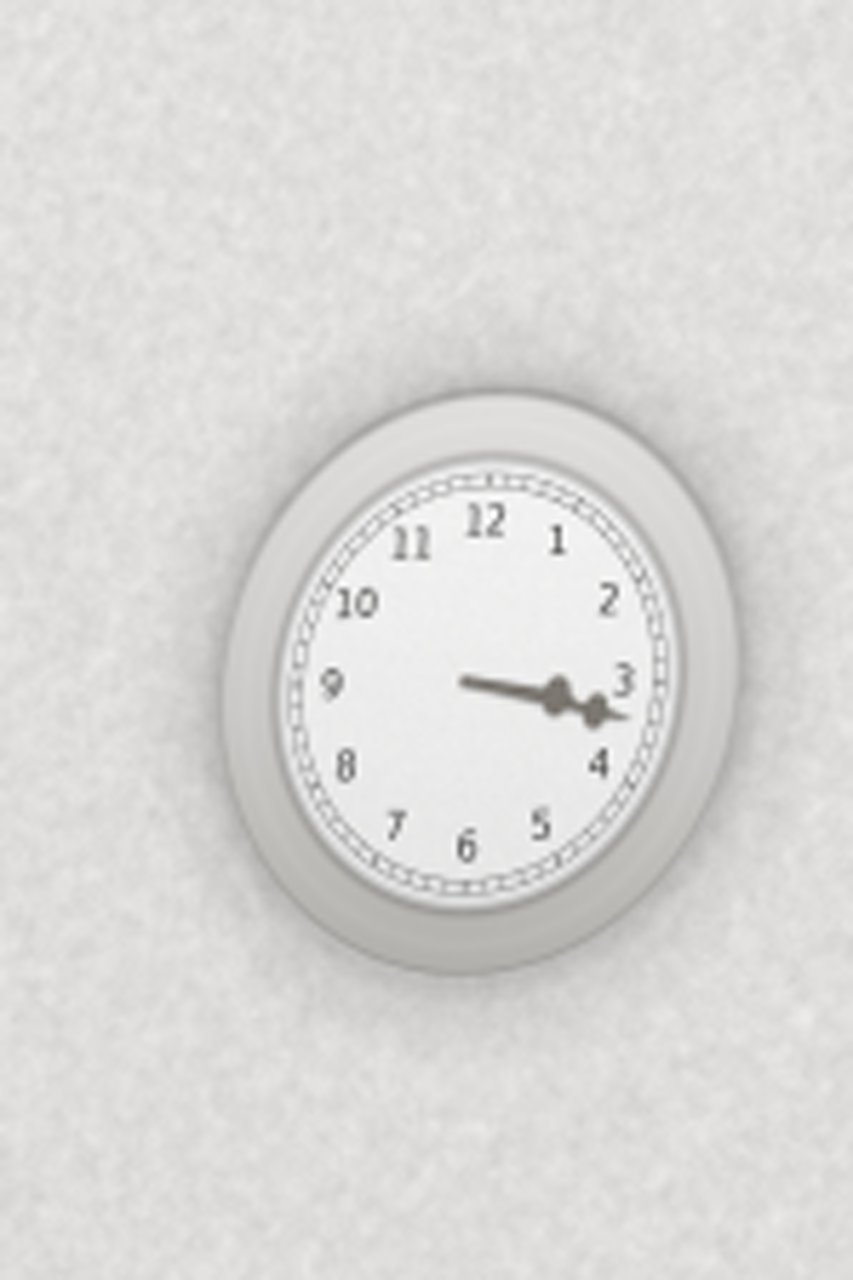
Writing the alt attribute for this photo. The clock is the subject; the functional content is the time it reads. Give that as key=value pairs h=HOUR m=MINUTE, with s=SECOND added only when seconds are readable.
h=3 m=17
